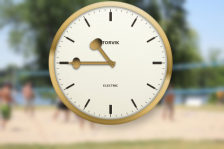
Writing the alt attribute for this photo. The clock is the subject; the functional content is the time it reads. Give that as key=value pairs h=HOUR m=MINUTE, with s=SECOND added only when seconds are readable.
h=10 m=45
